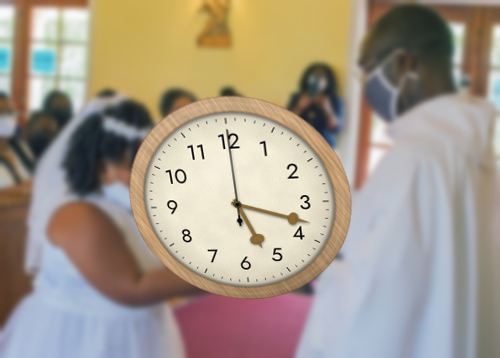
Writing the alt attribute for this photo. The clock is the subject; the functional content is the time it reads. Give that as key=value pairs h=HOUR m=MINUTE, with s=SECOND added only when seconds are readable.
h=5 m=18 s=0
